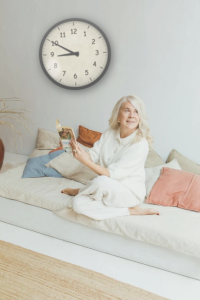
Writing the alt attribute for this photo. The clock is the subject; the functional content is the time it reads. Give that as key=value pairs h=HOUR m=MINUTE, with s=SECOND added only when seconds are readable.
h=8 m=50
